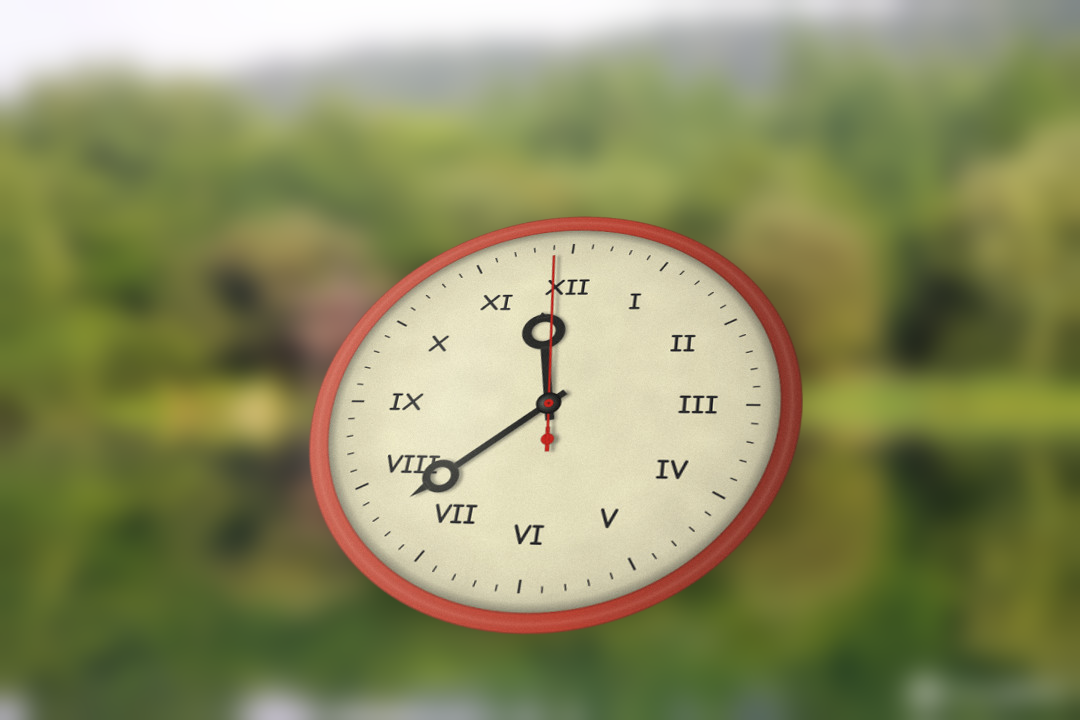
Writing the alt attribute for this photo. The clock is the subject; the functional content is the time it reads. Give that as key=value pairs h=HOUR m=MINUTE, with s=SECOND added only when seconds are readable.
h=11 m=37 s=59
